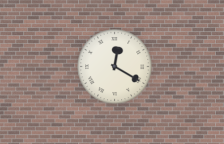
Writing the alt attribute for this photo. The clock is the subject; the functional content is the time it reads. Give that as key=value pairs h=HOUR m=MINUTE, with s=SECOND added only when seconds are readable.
h=12 m=20
